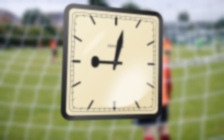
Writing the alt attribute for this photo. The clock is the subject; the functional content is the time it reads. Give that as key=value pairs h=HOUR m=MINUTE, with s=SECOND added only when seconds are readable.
h=9 m=2
